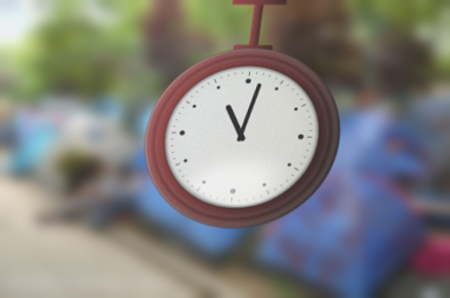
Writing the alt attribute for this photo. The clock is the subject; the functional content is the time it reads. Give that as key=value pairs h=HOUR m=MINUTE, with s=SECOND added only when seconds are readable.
h=11 m=2
